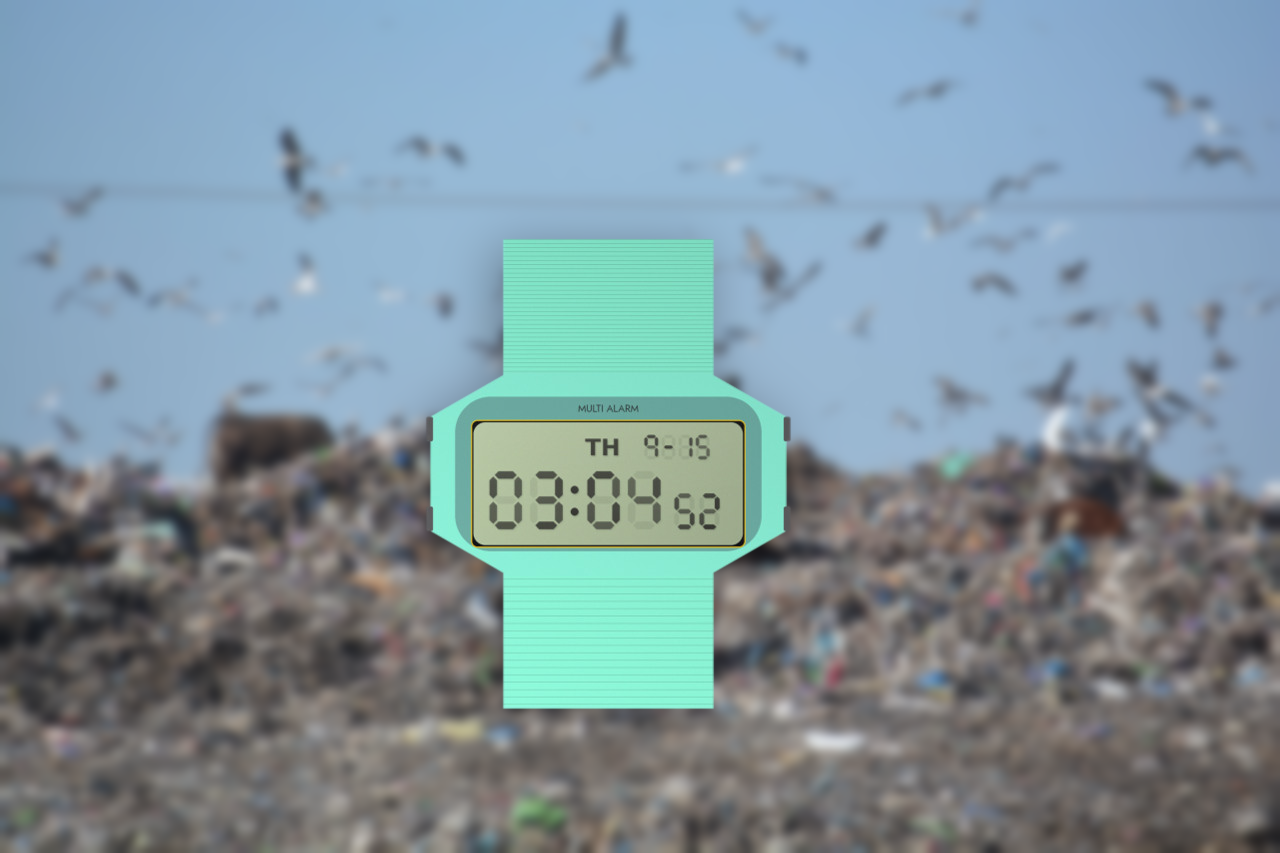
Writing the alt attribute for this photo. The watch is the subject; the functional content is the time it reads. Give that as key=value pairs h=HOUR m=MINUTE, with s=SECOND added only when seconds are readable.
h=3 m=4 s=52
